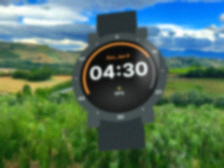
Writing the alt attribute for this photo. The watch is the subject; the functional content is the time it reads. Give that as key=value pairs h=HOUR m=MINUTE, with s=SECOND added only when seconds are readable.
h=4 m=30
